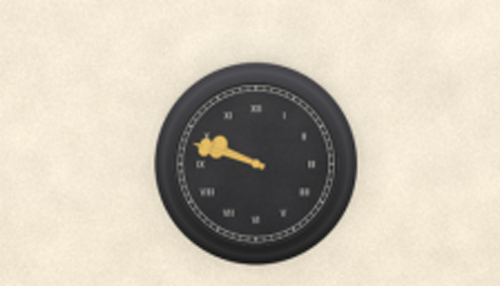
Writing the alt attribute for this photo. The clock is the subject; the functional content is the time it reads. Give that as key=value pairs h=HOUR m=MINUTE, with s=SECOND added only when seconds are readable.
h=9 m=48
